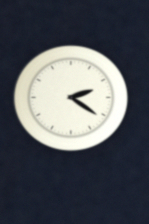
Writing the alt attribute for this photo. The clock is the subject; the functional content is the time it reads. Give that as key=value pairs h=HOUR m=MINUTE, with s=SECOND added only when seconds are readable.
h=2 m=21
